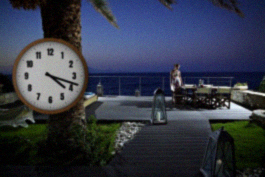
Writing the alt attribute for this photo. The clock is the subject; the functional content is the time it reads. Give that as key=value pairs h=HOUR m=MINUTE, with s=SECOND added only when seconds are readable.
h=4 m=18
